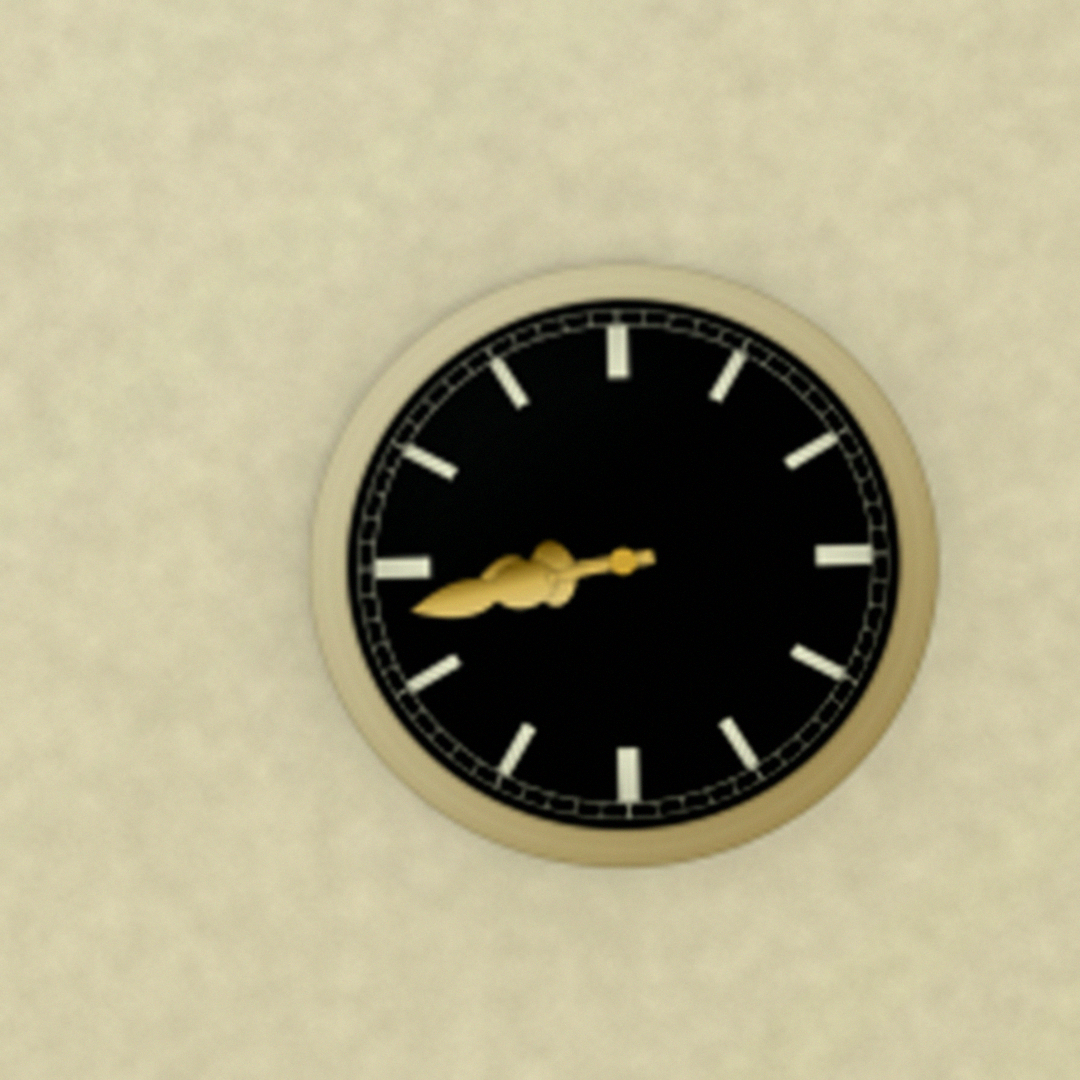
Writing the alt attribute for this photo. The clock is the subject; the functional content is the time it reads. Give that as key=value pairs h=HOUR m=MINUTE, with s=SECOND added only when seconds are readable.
h=8 m=43
